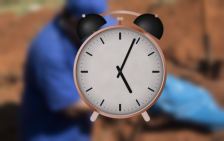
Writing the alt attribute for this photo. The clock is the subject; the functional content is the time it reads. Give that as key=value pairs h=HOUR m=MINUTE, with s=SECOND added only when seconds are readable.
h=5 m=4
